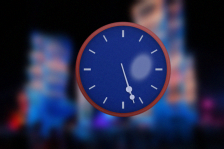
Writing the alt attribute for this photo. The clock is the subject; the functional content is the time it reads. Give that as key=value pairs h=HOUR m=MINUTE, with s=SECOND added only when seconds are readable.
h=5 m=27
